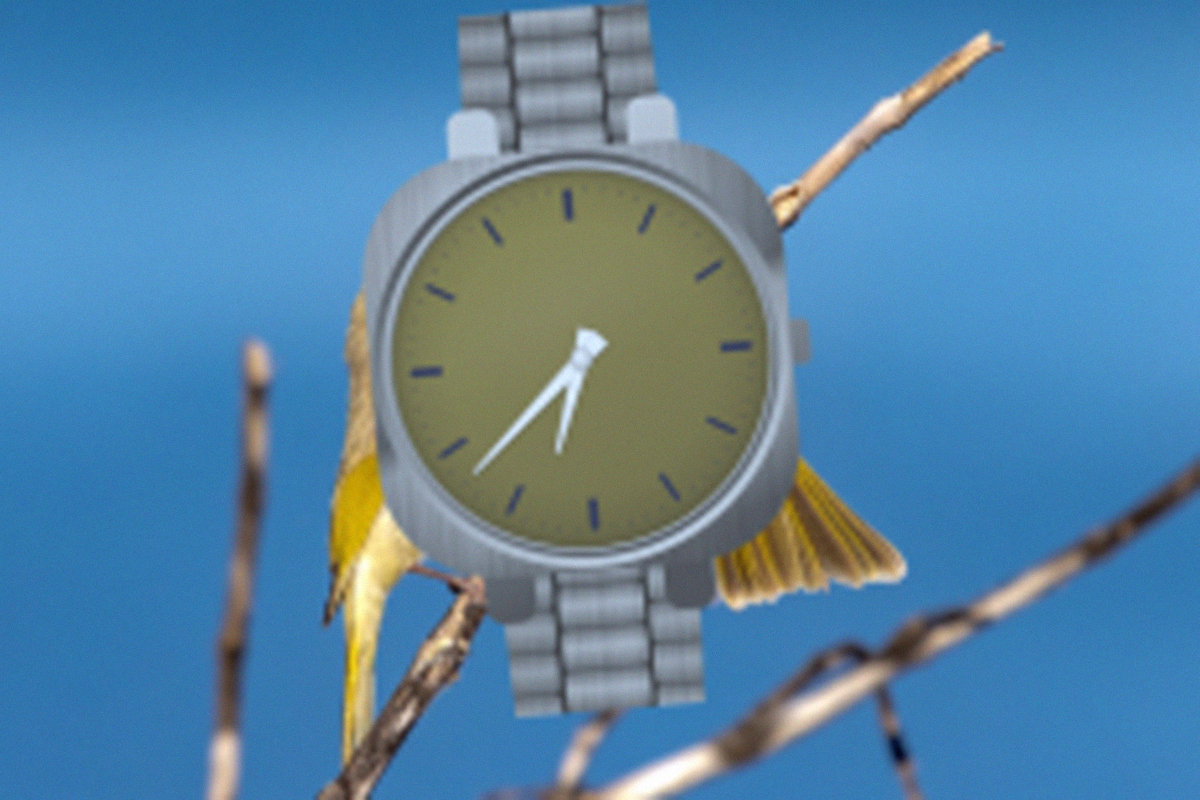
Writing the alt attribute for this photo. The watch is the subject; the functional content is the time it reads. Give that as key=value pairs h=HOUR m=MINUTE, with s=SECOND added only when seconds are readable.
h=6 m=38
